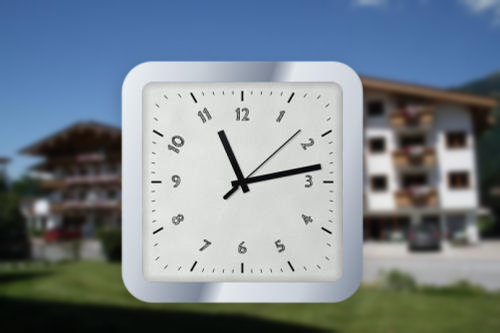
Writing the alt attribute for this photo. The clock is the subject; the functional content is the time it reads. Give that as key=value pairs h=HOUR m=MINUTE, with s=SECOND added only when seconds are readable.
h=11 m=13 s=8
